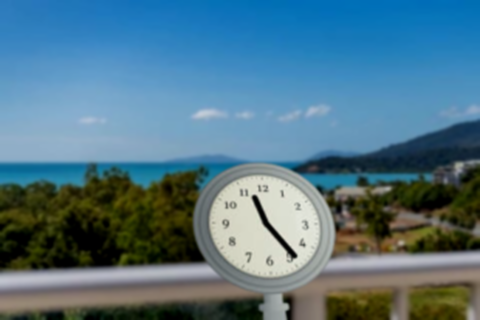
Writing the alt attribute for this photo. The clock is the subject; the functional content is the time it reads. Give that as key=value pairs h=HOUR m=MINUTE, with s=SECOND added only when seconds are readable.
h=11 m=24
